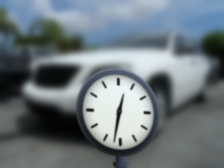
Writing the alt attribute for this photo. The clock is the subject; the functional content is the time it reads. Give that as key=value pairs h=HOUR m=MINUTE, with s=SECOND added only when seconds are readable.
h=12 m=32
